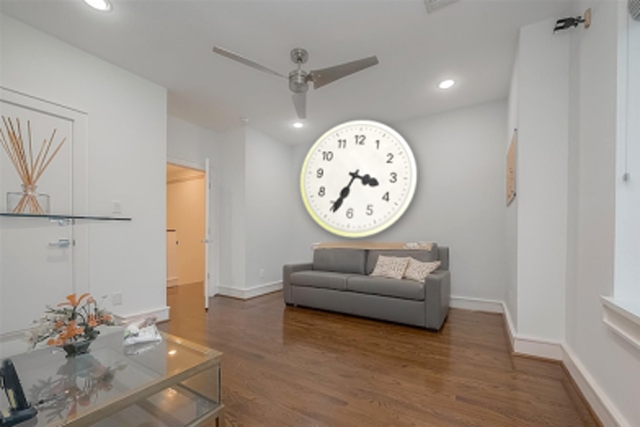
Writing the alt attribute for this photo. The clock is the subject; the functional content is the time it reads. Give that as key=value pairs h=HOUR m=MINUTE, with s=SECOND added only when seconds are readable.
h=3 m=34
